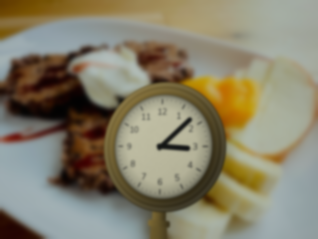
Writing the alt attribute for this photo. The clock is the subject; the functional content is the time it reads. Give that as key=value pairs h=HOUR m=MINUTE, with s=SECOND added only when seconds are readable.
h=3 m=8
